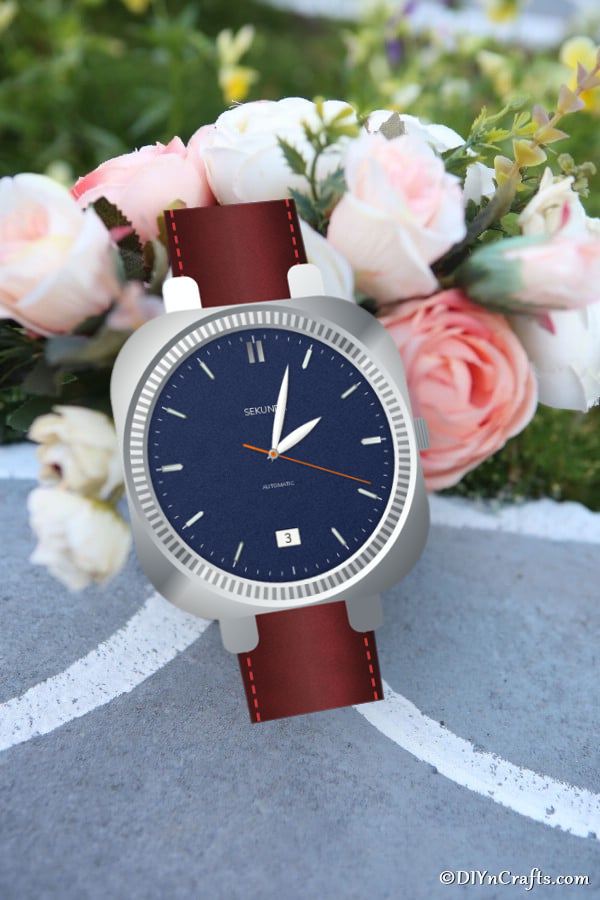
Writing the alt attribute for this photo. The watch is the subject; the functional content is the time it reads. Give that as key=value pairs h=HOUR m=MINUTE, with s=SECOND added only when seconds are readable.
h=2 m=3 s=19
